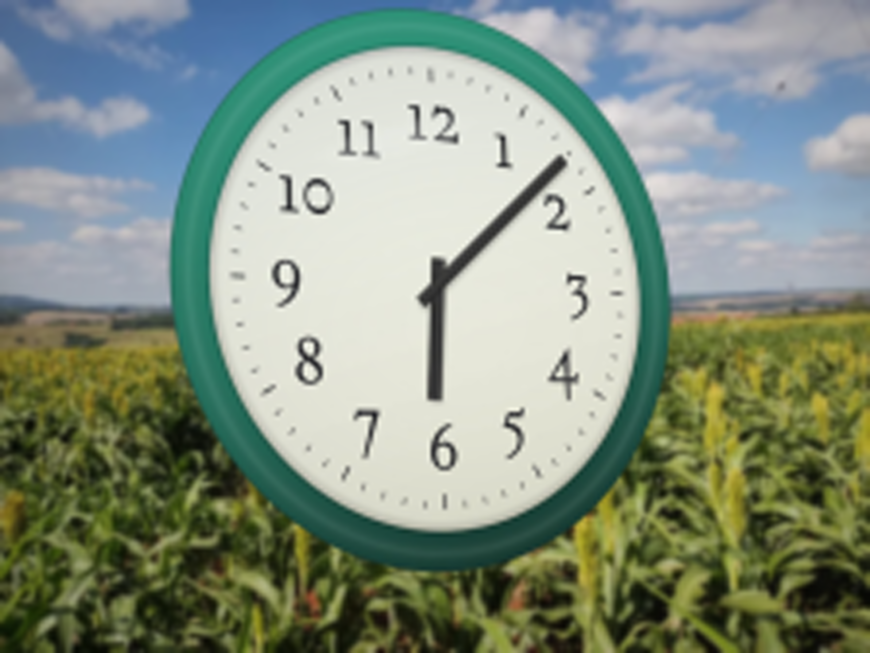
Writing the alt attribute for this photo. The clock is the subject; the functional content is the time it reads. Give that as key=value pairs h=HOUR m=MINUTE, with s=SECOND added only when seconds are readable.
h=6 m=8
